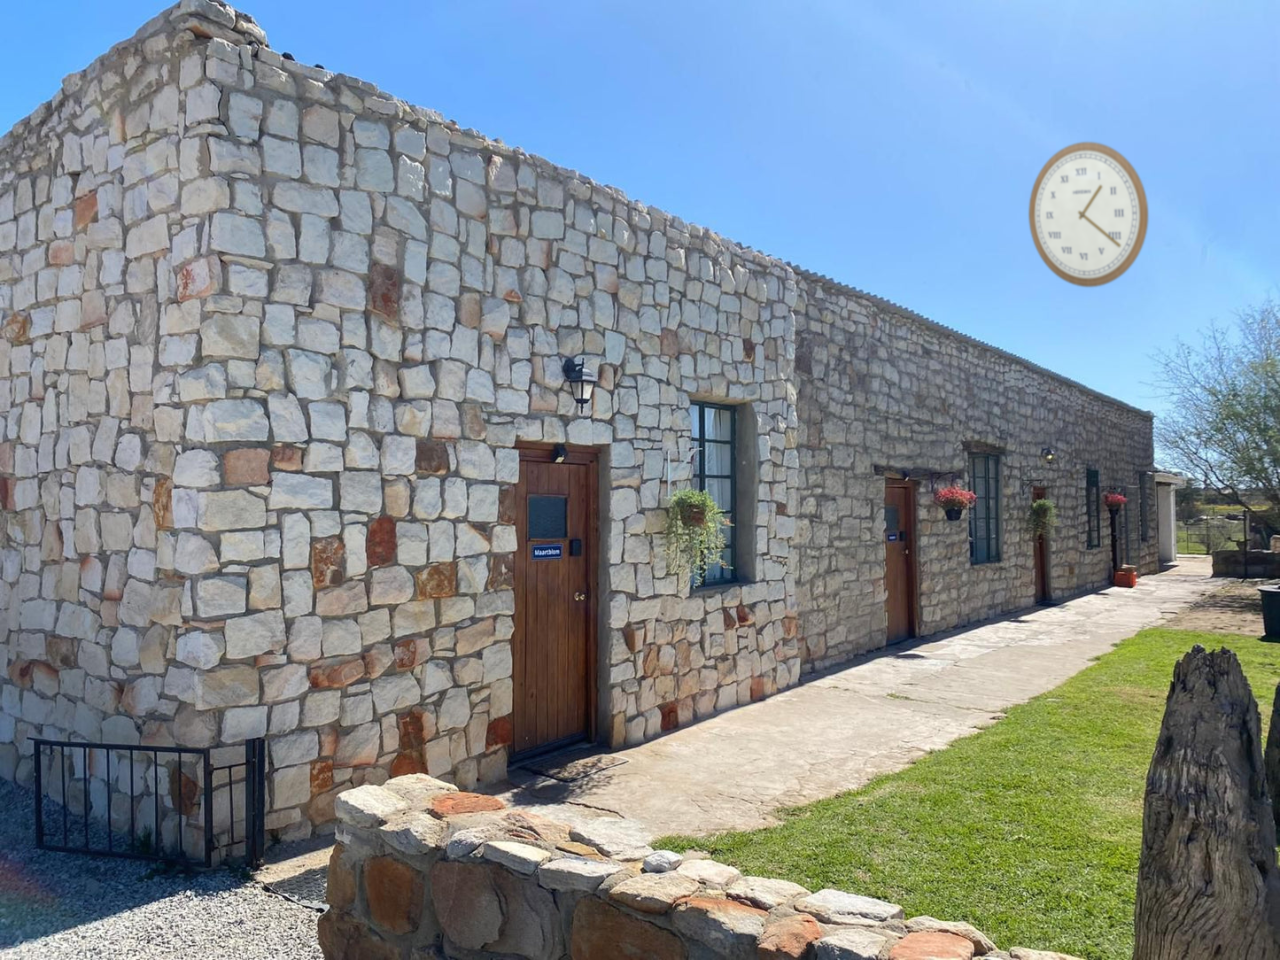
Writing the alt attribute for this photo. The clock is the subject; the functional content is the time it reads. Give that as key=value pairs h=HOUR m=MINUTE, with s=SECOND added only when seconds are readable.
h=1 m=21
